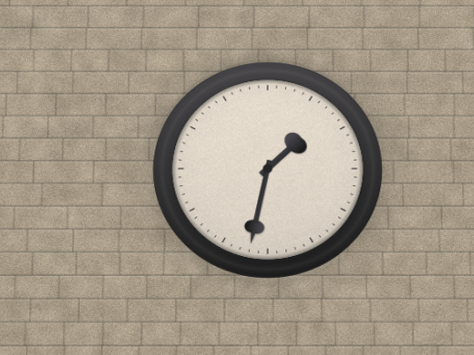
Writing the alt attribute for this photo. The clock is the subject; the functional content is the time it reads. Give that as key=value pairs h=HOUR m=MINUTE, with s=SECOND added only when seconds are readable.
h=1 m=32
